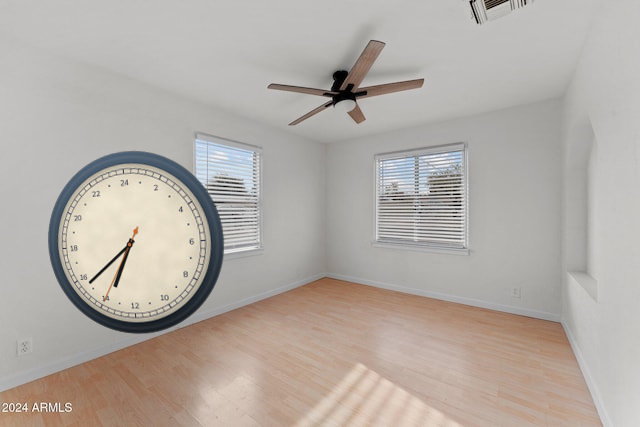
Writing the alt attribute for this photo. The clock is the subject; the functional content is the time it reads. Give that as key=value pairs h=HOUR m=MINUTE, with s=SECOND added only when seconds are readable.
h=13 m=38 s=35
